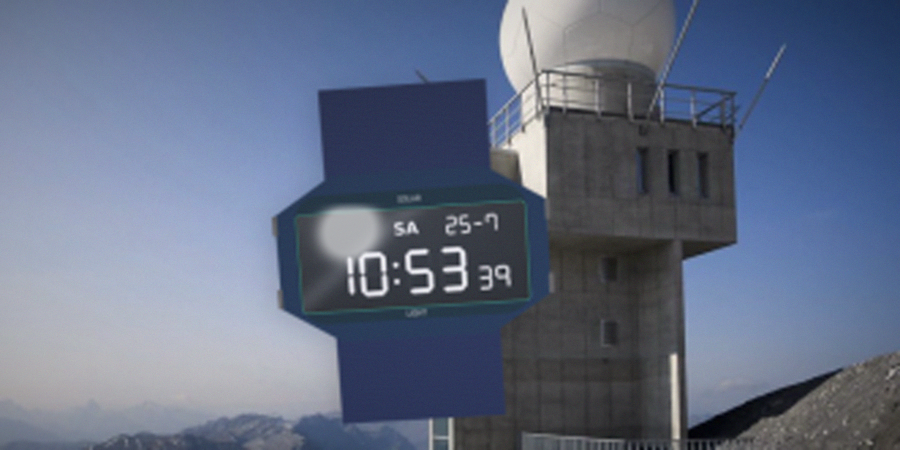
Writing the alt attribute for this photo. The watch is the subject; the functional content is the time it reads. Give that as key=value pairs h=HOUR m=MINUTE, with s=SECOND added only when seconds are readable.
h=10 m=53 s=39
